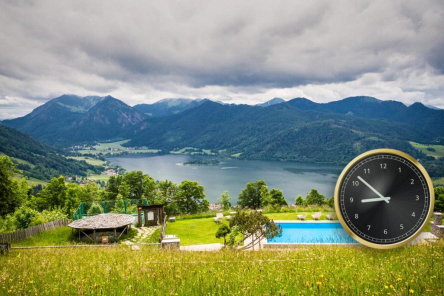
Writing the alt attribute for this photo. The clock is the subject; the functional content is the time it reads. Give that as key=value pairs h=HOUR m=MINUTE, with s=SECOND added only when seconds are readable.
h=8 m=52
